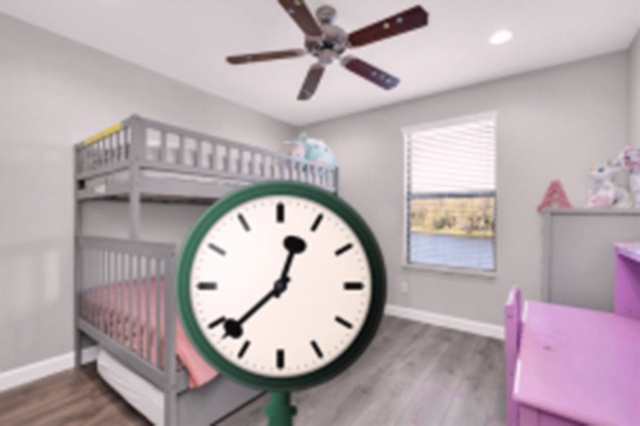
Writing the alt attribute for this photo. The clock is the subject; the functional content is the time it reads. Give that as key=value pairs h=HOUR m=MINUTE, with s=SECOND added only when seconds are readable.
h=12 m=38
